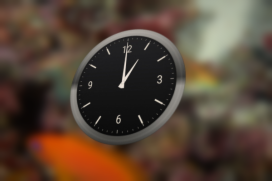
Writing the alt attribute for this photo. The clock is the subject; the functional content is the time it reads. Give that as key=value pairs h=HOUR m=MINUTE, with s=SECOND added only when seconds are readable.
h=1 m=0
